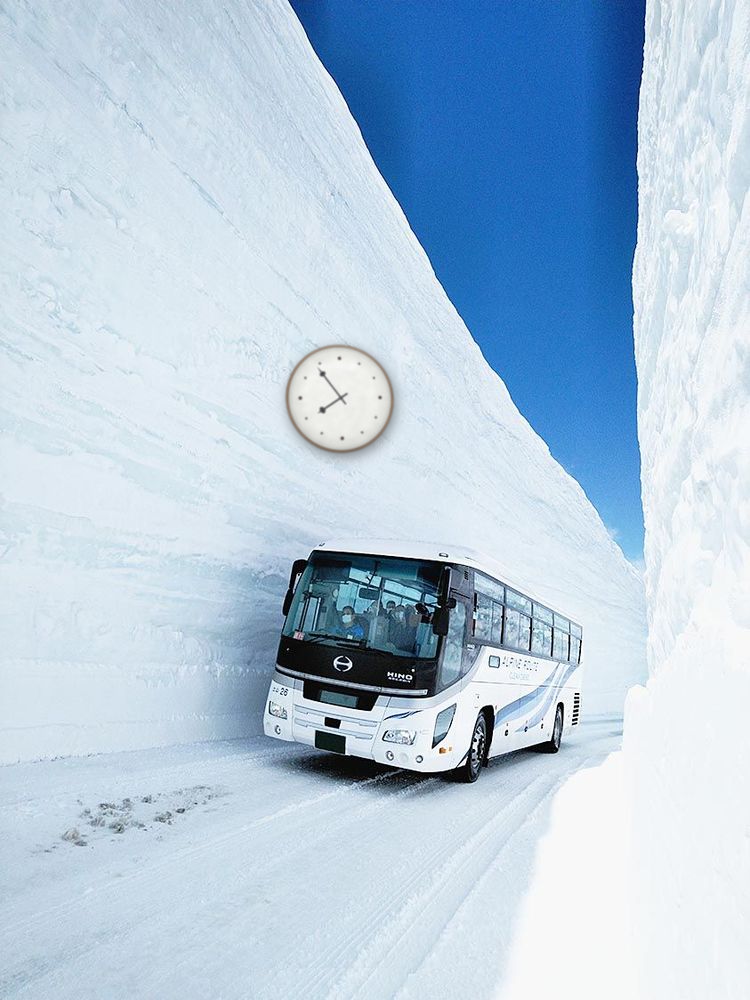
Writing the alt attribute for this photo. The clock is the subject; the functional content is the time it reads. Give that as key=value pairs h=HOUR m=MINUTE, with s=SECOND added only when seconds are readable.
h=7 m=54
